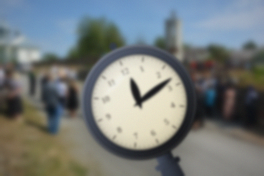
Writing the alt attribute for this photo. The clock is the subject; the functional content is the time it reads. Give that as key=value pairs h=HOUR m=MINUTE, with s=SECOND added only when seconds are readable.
h=12 m=13
